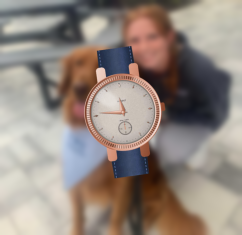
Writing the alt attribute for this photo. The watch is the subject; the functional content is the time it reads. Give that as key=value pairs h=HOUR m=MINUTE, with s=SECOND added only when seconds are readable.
h=11 m=46
